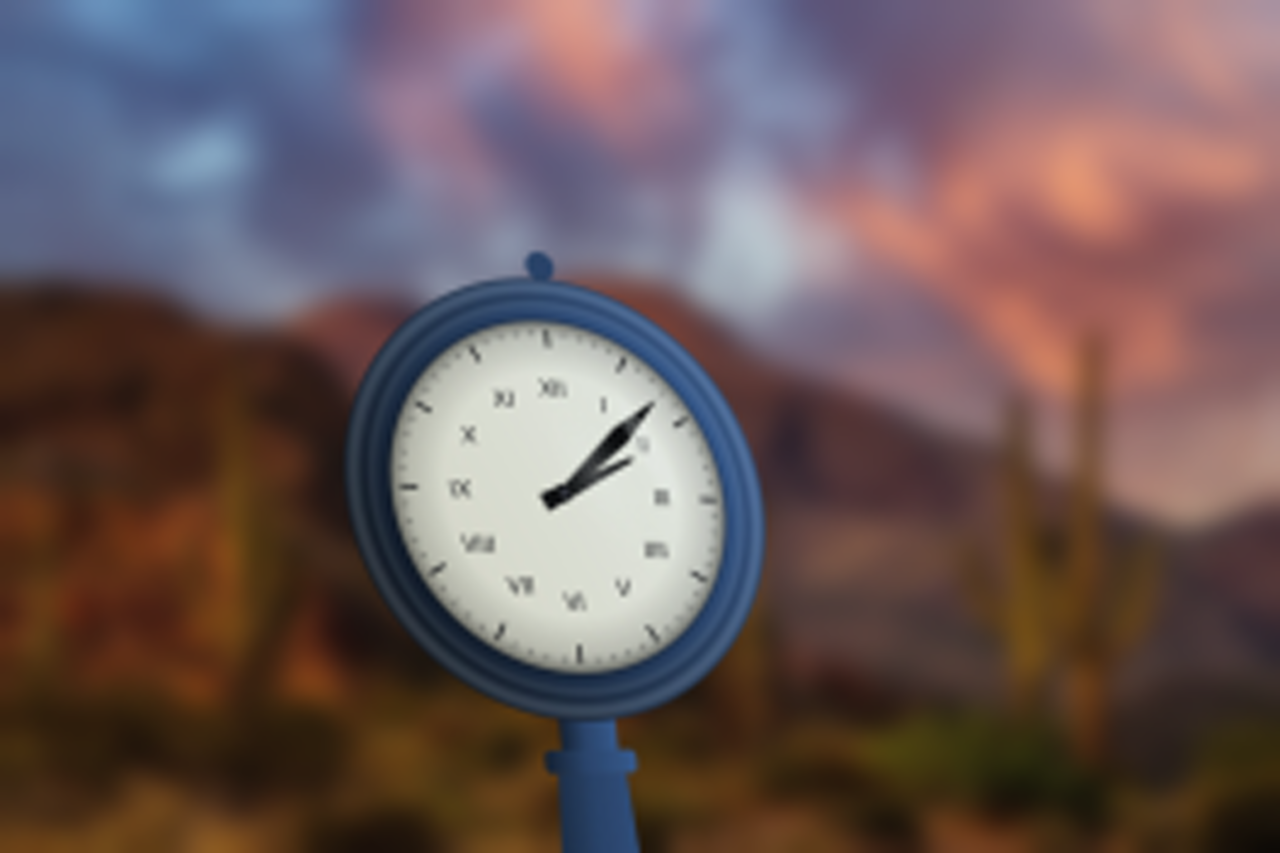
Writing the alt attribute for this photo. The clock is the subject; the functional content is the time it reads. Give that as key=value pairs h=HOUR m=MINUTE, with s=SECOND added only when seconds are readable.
h=2 m=8
